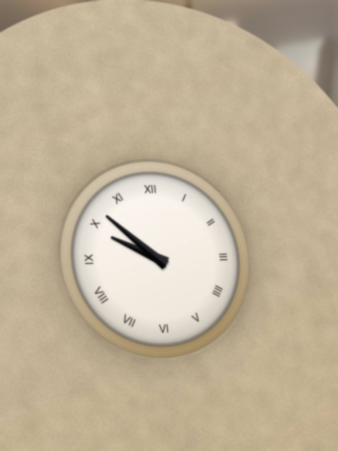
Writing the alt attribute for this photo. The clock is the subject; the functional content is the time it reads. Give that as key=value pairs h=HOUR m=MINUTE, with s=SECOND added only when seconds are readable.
h=9 m=52
